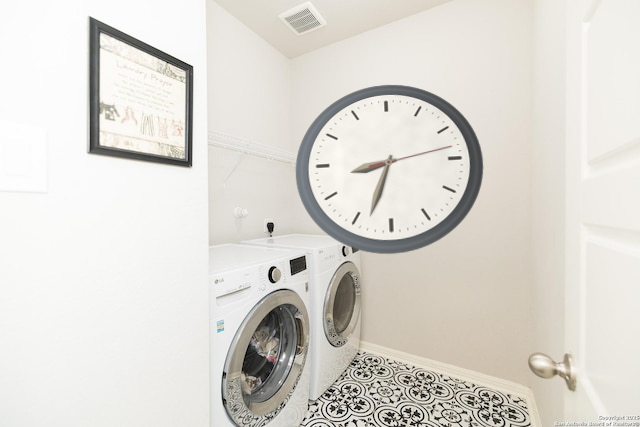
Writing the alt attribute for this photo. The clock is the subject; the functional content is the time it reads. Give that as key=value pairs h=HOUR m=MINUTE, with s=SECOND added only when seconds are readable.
h=8 m=33 s=13
